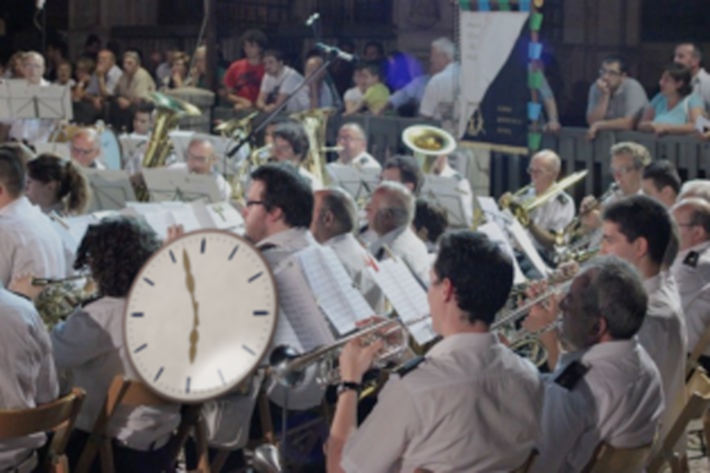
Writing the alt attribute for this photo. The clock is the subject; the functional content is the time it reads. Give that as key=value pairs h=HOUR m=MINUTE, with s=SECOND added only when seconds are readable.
h=5 m=57
